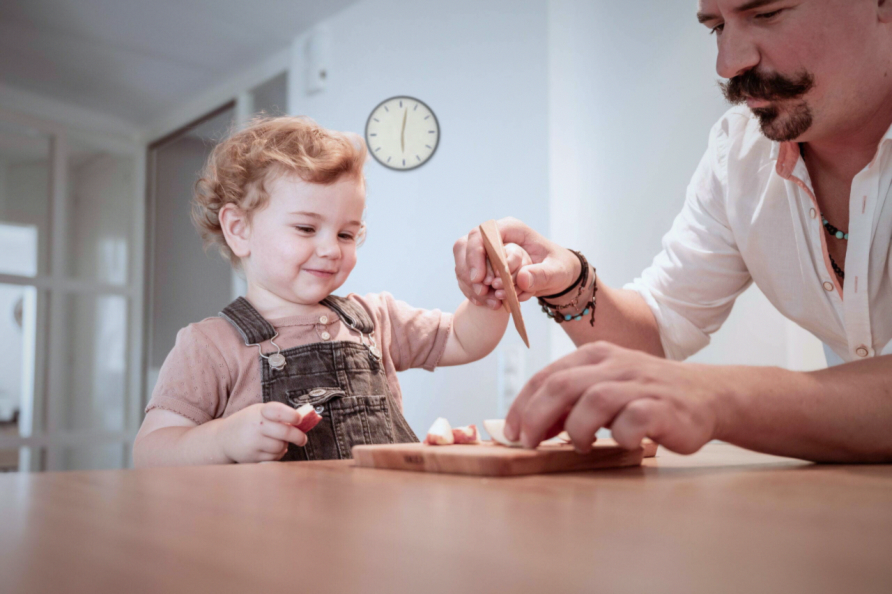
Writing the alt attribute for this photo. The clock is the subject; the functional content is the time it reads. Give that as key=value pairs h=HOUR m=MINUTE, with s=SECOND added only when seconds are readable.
h=6 m=2
